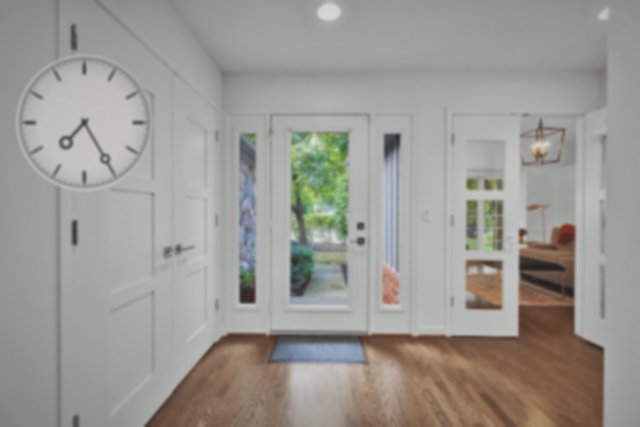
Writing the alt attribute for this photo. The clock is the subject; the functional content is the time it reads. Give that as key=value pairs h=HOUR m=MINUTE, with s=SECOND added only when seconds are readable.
h=7 m=25
